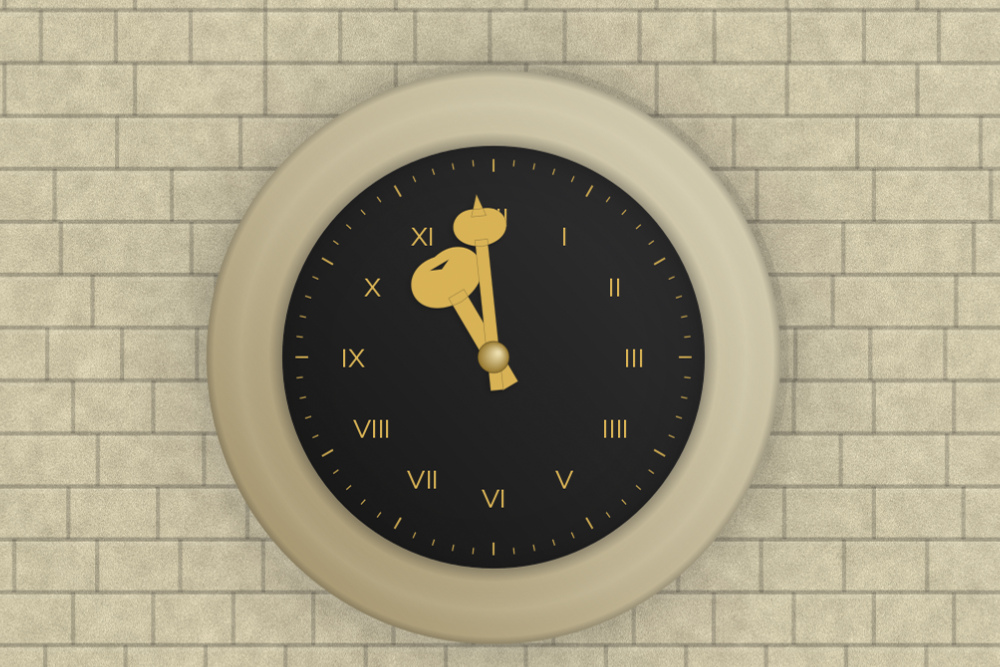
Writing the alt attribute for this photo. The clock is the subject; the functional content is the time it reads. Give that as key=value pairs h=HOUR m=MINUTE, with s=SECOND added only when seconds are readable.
h=10 m=59
